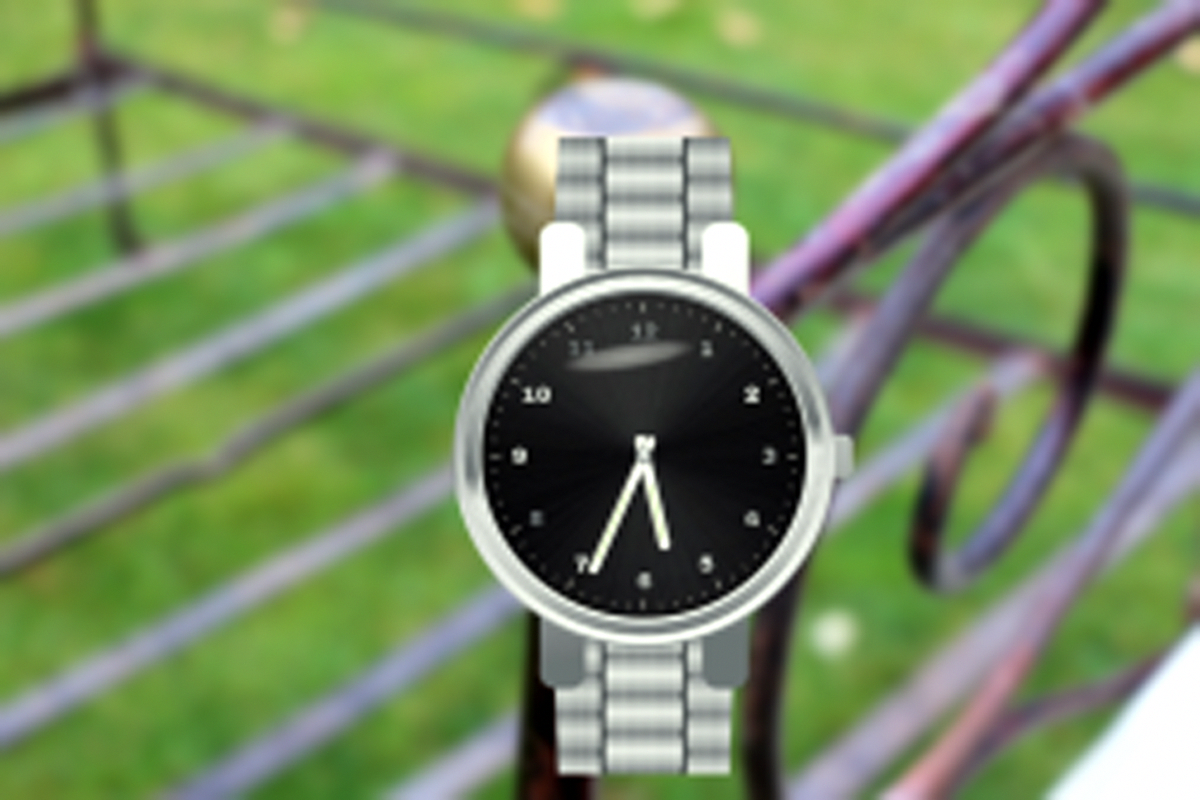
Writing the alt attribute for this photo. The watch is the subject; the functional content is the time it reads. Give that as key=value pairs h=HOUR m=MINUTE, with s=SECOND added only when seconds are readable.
h=5 m=34
